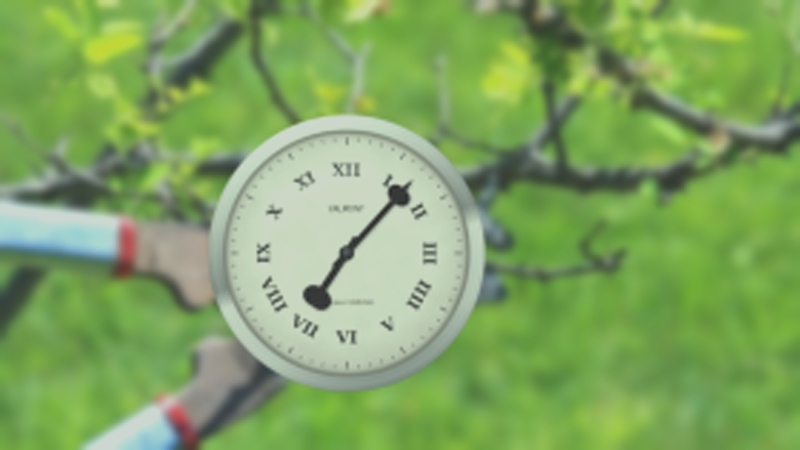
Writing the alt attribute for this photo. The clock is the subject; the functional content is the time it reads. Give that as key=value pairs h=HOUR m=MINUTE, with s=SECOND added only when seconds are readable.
h=7 m=7
